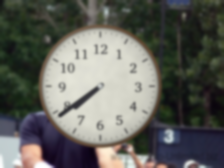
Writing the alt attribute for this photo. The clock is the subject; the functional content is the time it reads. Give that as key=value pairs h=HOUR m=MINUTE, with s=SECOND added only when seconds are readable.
h=7 m=39
